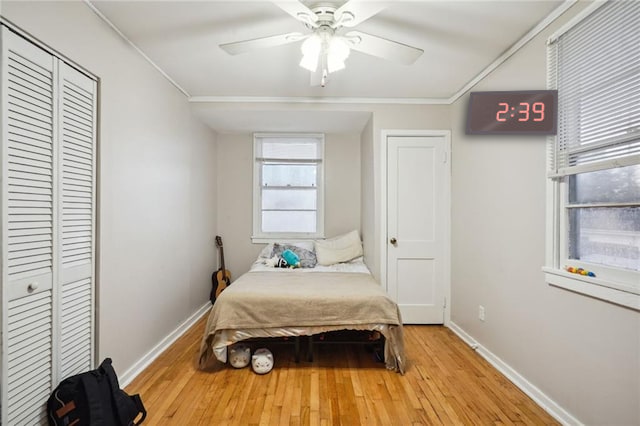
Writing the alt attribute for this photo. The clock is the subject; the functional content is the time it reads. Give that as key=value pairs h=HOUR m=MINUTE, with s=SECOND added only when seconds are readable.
h=2 m=39
